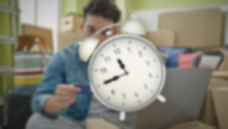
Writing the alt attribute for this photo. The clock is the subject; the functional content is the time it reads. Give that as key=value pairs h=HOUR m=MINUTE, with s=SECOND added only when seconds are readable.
h=11 m=45
